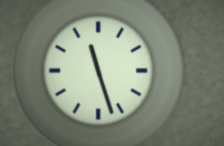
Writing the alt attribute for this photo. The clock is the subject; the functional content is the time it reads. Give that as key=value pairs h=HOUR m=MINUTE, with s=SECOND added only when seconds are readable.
h=11 m=27
